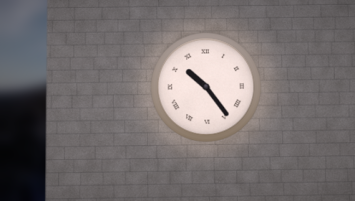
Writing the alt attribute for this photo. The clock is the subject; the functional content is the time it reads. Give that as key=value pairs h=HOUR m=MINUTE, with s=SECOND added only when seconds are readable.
h=10 m=24
